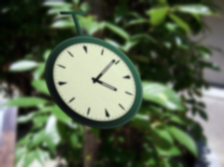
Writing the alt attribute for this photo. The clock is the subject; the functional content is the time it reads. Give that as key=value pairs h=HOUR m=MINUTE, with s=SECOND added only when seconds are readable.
h=4 m=9
